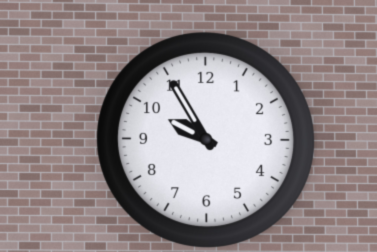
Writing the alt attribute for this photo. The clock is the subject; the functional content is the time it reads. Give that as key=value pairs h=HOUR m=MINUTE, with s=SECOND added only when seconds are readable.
h=9 m=55
